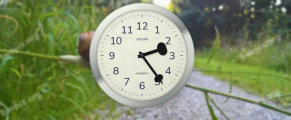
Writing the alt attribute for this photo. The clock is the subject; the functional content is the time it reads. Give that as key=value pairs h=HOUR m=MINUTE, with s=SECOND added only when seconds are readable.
h=2 m=24
